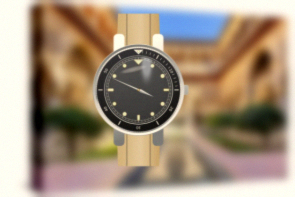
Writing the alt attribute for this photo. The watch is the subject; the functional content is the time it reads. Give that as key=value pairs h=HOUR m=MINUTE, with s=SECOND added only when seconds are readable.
h=3 m=49
